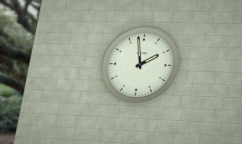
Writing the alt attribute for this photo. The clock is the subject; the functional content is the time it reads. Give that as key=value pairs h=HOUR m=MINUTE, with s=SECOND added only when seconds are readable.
h=1 m=58
